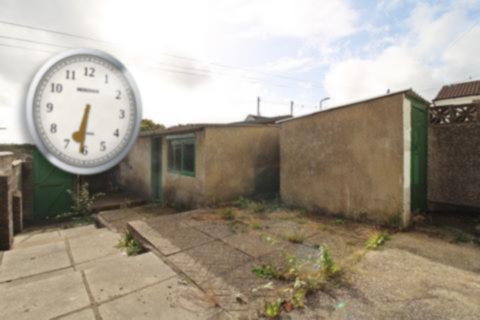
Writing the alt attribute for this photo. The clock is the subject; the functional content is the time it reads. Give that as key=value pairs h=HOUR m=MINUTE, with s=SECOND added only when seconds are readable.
h=6 m=31
